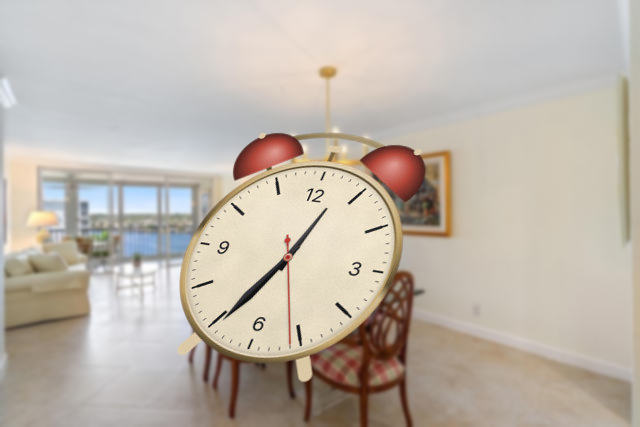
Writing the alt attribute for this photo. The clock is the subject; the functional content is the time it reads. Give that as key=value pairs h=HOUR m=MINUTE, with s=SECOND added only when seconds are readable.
h=12 m=34 s=26
